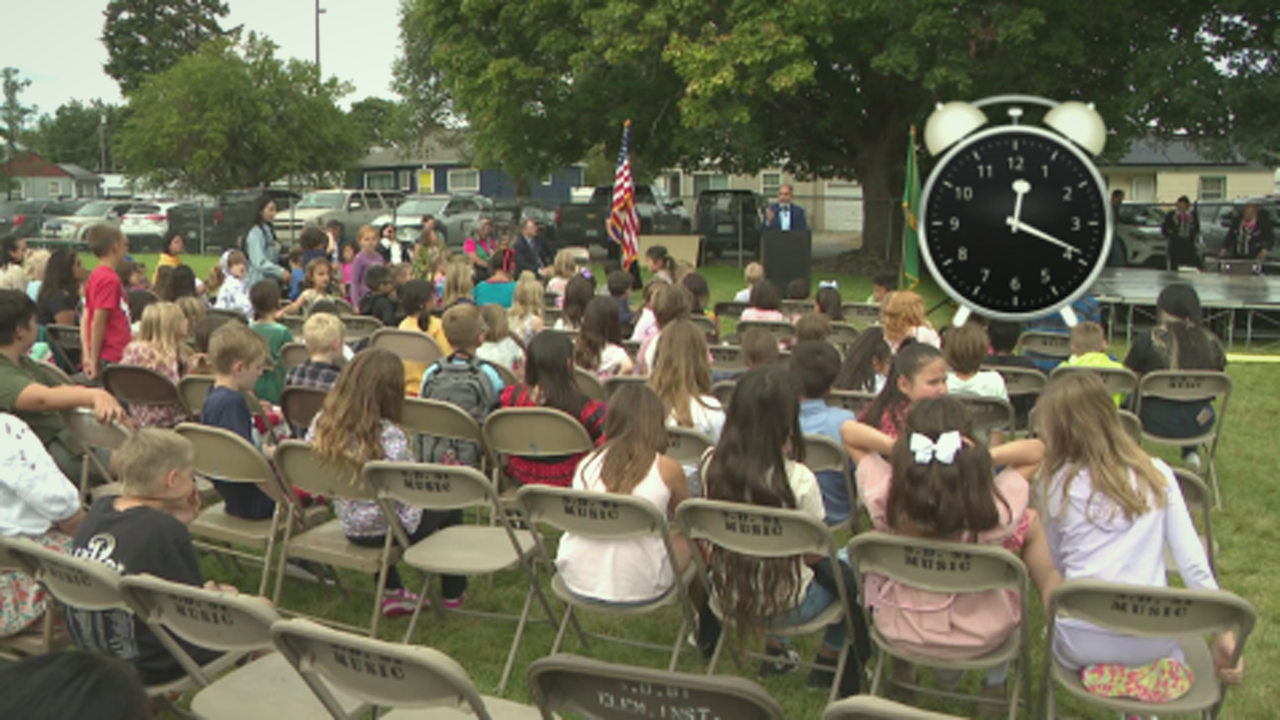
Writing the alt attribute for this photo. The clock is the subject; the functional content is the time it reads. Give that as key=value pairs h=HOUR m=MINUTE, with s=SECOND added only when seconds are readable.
h=12 m=19
